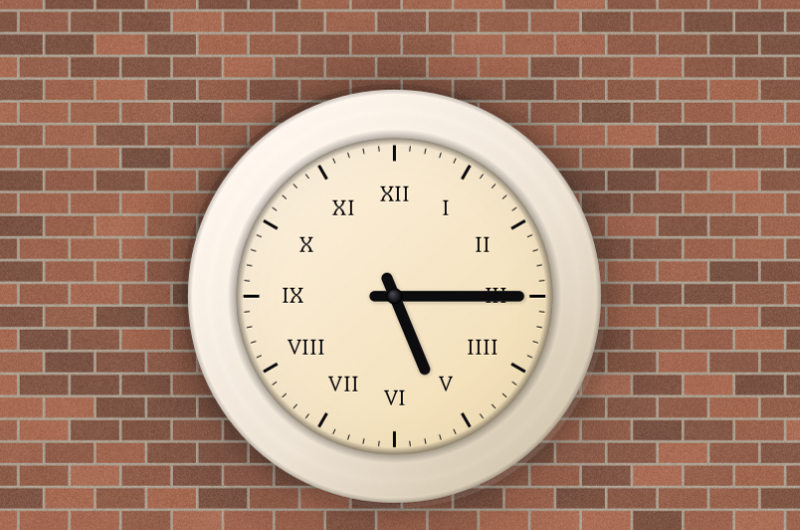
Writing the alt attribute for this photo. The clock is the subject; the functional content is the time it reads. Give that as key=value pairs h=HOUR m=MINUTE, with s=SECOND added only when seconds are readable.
h=5 m=15
